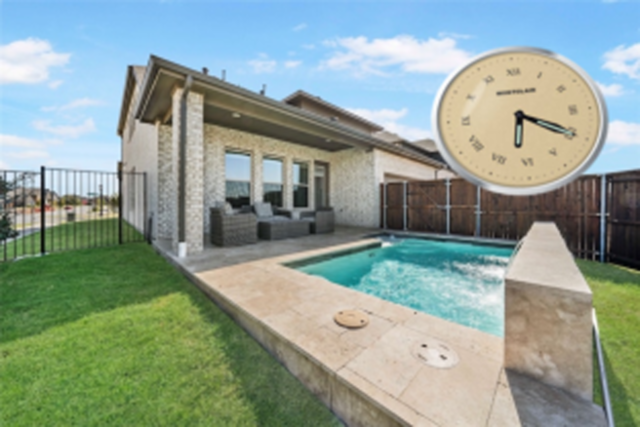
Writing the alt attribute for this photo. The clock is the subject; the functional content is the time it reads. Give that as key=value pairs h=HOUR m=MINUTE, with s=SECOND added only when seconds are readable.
h=6 m=20
